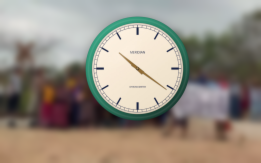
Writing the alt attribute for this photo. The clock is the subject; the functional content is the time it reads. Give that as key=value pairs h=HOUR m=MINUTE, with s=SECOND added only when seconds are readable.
h=10 m=21
